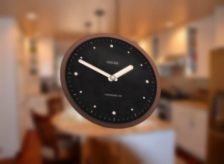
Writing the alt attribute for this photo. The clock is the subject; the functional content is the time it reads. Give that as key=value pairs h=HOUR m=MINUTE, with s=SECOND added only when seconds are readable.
h=1 m=49
